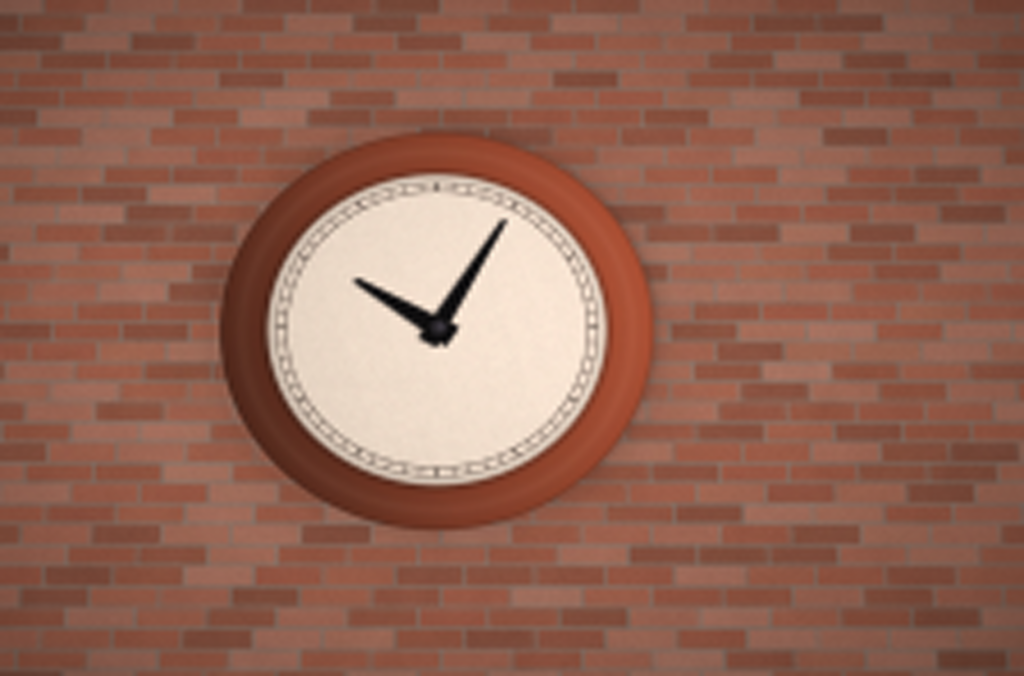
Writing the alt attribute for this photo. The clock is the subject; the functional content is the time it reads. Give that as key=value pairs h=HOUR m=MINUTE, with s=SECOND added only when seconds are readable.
h=10 m=5
